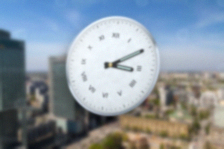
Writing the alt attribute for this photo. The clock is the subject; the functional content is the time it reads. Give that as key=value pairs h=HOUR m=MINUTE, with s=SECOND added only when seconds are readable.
h=3 m=10
